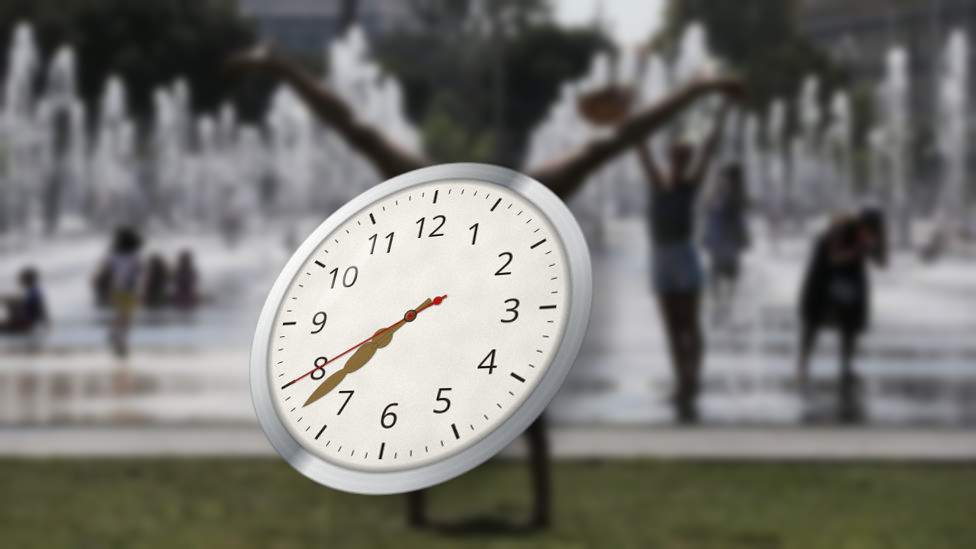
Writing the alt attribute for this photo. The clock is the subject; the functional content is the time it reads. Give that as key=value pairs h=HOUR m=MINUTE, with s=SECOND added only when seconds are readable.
h=7 m=37 s=40
